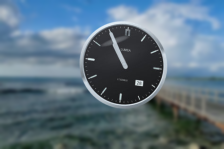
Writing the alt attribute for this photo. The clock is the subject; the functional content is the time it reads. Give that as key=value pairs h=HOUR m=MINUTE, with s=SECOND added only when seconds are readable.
h=10 m=55
